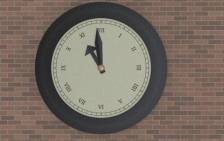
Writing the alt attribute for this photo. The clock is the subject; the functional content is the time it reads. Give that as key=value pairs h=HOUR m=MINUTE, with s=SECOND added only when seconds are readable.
h=10 m=59
